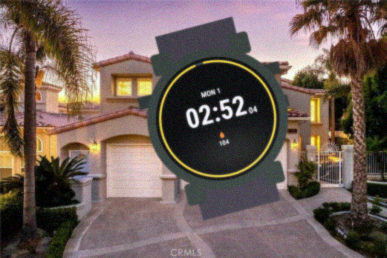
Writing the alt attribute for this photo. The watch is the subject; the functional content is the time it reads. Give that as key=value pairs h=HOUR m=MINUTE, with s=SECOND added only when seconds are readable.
h=2 m=52
